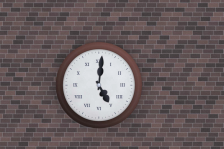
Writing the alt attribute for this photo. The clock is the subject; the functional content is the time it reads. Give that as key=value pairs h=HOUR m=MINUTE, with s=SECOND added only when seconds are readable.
h=5 m=1
